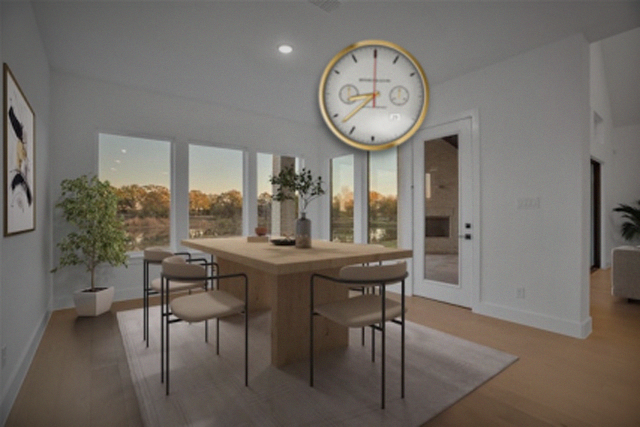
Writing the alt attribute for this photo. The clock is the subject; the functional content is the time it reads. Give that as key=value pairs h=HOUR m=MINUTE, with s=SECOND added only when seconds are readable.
h=8 m=38
